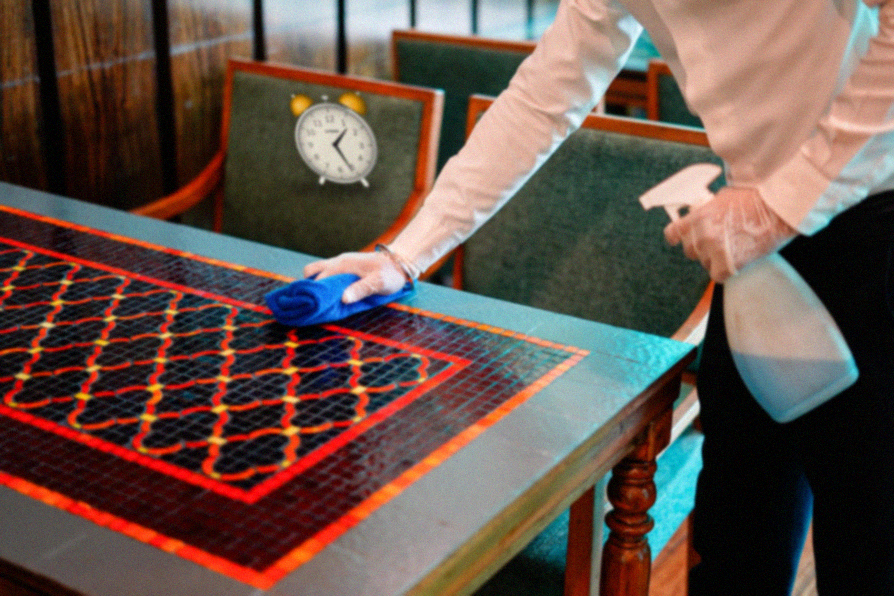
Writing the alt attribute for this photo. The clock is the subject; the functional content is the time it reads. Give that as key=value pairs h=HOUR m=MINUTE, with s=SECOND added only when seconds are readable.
h=1 m=26
